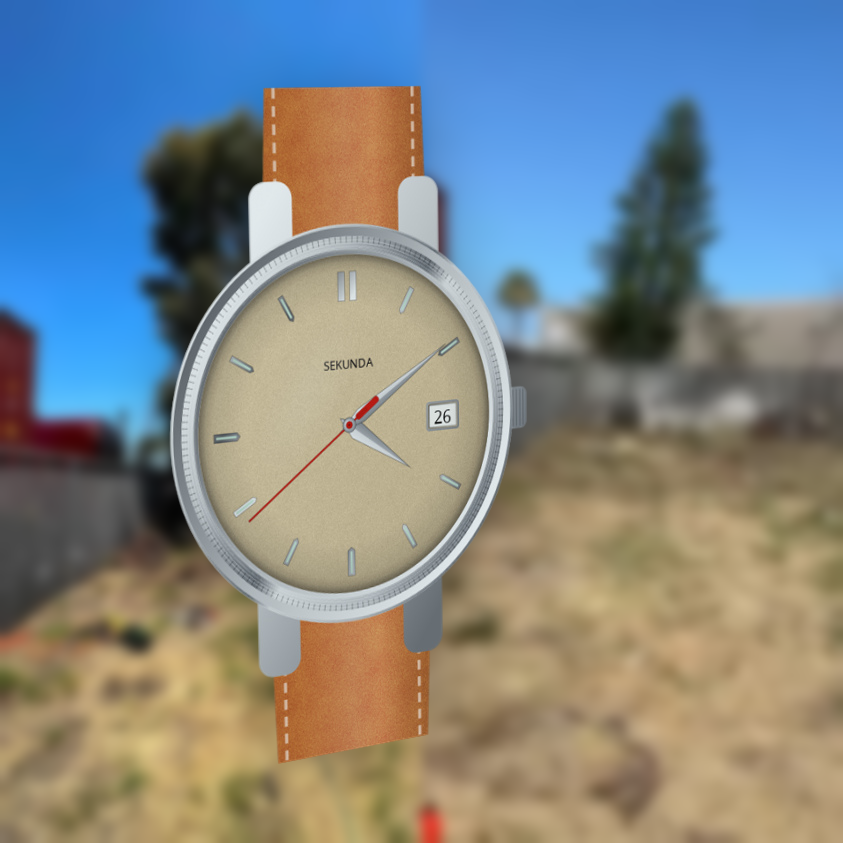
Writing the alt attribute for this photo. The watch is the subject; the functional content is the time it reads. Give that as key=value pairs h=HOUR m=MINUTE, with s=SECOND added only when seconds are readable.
h=4 m=9 s=39
